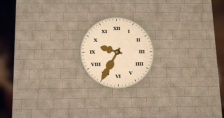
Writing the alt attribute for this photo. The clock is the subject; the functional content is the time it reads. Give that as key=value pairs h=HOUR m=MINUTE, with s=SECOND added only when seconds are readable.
h=9 m=35
